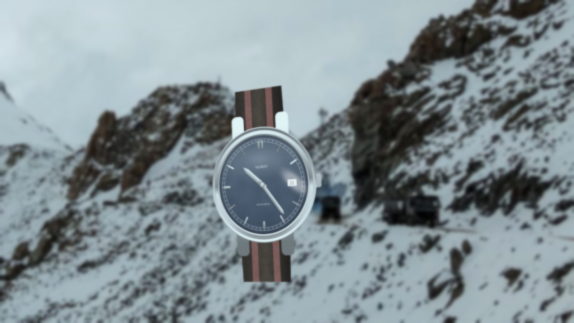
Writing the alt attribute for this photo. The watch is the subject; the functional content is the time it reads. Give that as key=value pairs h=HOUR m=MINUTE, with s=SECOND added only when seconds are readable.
h=10 m=24
